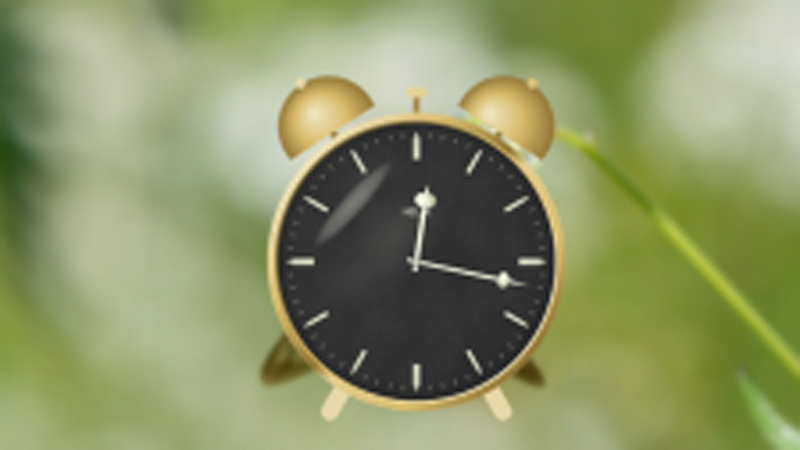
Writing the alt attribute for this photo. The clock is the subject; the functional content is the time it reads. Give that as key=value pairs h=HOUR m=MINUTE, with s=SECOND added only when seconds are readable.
h=12 m=17
